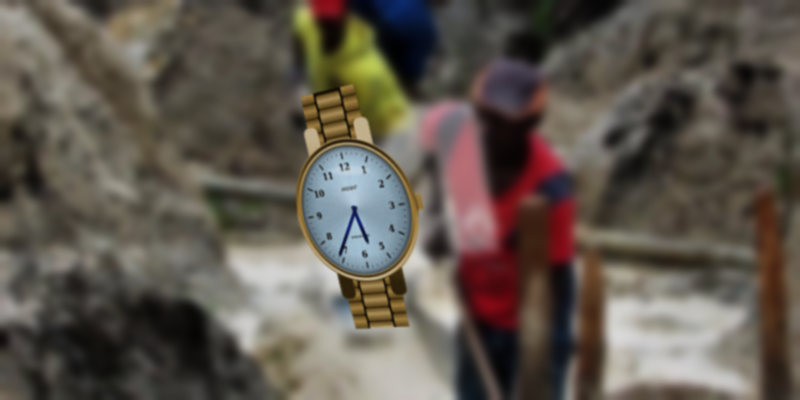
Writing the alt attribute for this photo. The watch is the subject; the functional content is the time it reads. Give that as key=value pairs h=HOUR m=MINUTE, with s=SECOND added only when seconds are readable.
h=5 m=36
